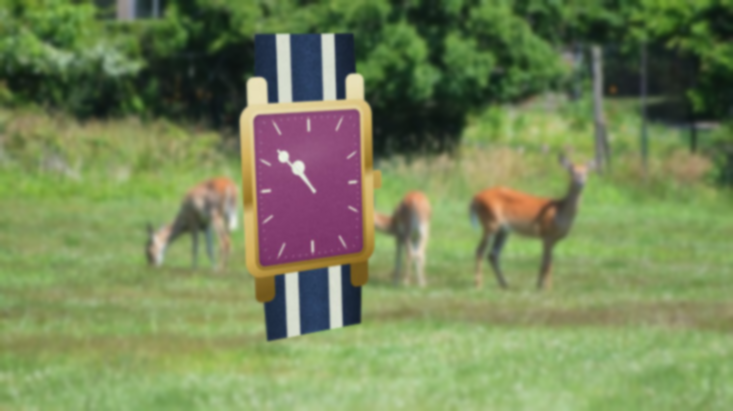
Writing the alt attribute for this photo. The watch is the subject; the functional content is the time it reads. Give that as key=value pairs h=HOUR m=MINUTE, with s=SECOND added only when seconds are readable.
h=10 m=53
